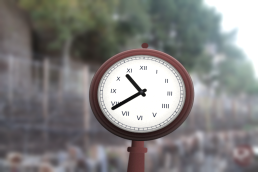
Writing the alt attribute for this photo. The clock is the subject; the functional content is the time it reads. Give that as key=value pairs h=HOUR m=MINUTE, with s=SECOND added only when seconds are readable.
h=10 m=39
